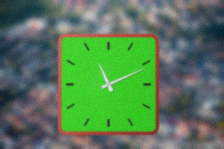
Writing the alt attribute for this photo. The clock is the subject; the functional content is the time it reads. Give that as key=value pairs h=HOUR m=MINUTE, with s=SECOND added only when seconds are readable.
h=11 m=11
